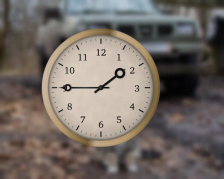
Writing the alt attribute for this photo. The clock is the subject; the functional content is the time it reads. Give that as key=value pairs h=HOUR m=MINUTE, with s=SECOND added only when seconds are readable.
h=1 m=45
